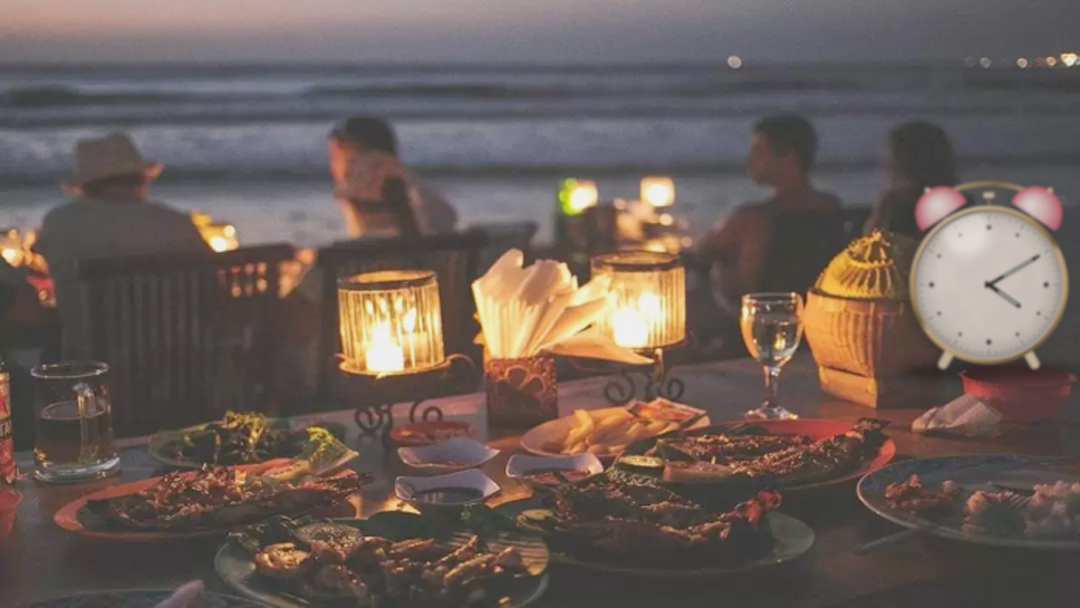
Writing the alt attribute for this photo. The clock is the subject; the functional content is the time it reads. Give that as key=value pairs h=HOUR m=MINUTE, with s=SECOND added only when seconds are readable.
h=4 m=10
